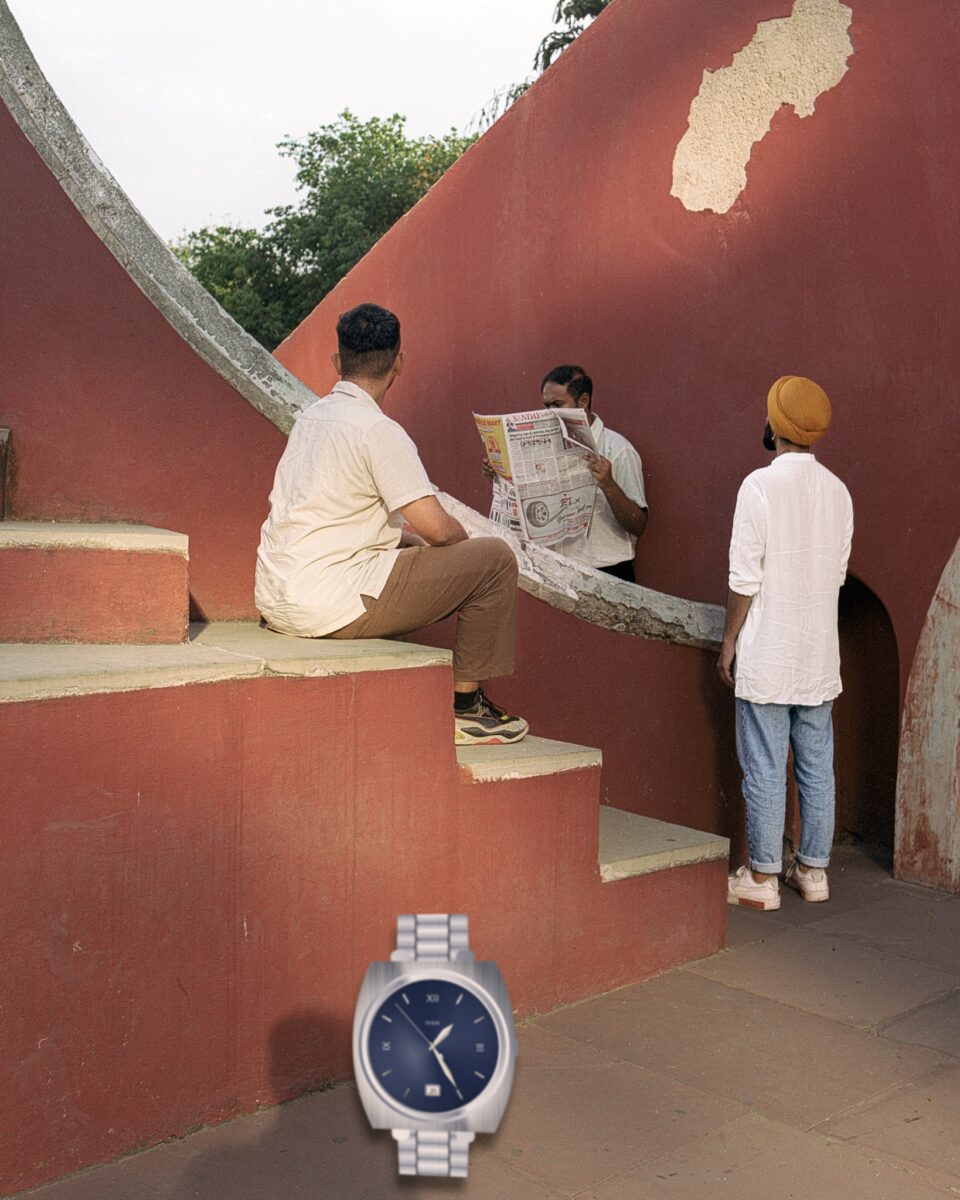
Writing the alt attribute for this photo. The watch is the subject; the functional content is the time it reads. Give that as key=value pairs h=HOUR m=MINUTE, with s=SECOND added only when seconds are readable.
h=1 m=24 s=53
